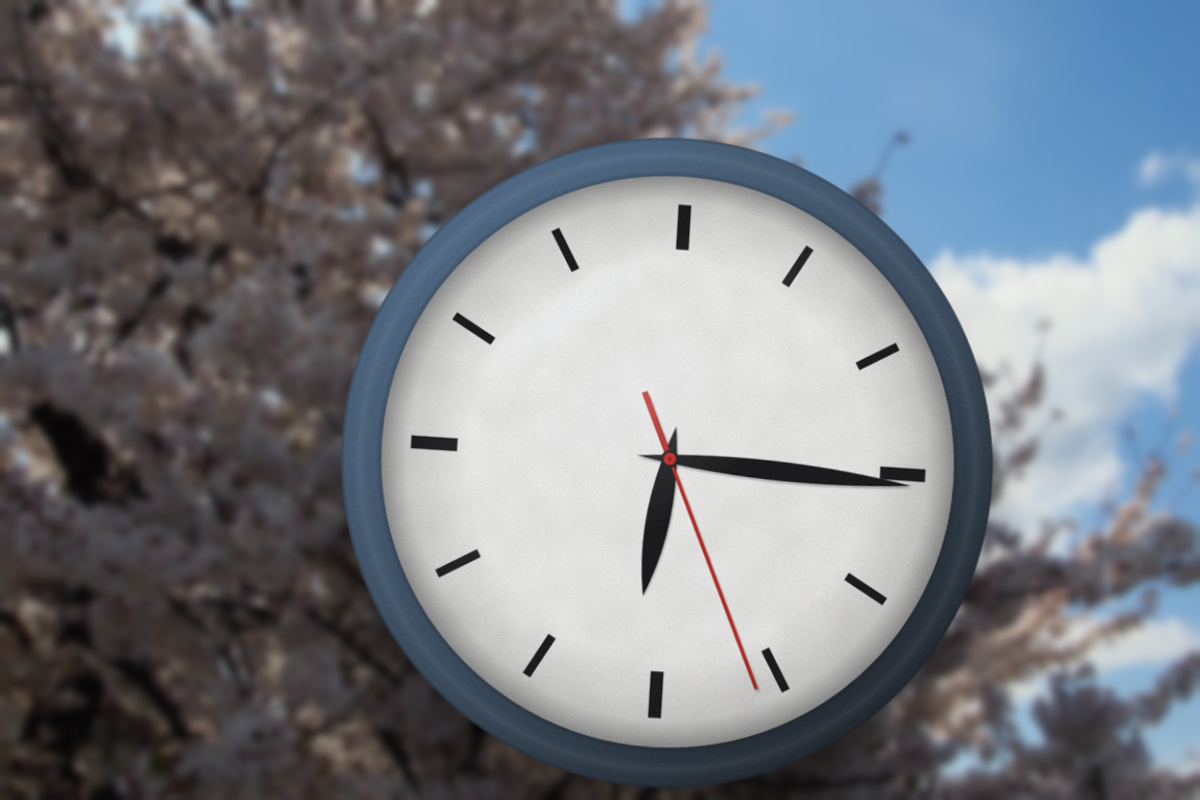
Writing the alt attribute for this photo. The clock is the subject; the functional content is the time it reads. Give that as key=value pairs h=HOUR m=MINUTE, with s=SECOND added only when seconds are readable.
h=6 m=15 s=26
